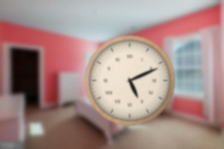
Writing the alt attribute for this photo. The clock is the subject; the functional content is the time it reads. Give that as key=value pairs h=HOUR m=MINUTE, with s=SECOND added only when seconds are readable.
h=5 m=11
